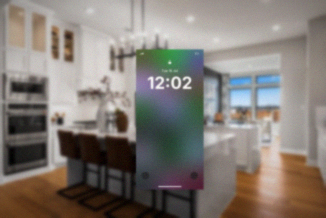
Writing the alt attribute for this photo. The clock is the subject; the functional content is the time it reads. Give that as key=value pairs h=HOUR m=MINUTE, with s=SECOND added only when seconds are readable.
h=12 m=2
